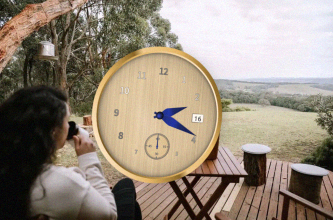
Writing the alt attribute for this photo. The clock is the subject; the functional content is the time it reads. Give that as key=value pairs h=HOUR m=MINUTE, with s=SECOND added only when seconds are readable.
h=2 m=19
